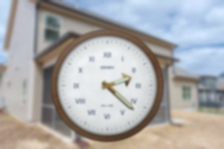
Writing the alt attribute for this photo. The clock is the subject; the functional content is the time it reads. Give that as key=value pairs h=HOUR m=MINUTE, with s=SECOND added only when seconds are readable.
h=2 m=22
